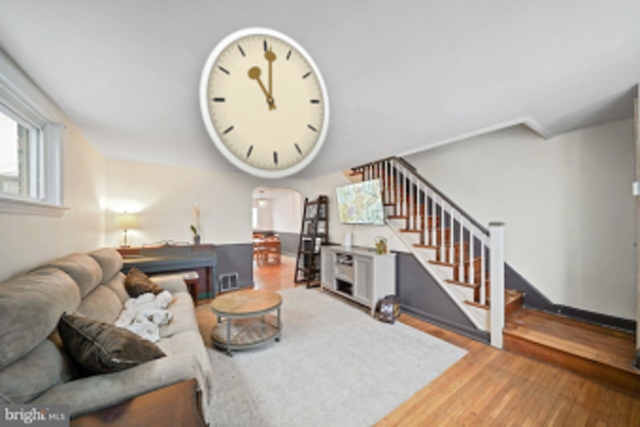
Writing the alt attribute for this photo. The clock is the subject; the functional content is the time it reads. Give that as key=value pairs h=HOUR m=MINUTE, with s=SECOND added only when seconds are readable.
h=11 m=1
